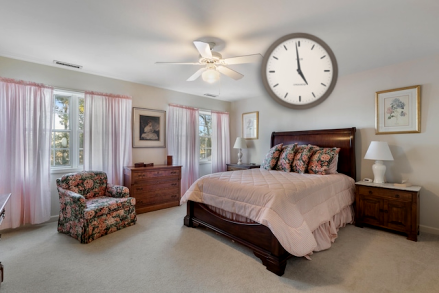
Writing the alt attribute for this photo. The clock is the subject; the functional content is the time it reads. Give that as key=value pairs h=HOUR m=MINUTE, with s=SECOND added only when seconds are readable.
h=4 m=59
